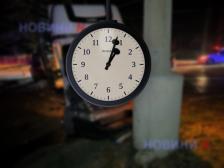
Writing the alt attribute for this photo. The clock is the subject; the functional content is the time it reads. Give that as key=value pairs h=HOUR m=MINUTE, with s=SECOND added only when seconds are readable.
h=1 m=3
